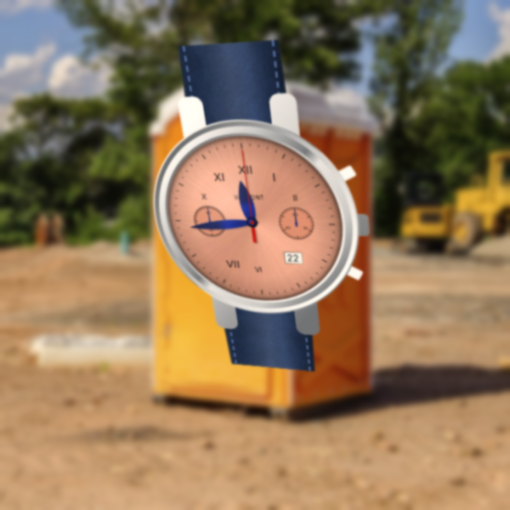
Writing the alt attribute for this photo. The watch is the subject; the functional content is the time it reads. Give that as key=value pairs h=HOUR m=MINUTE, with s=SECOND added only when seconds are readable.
h=11 m=44
